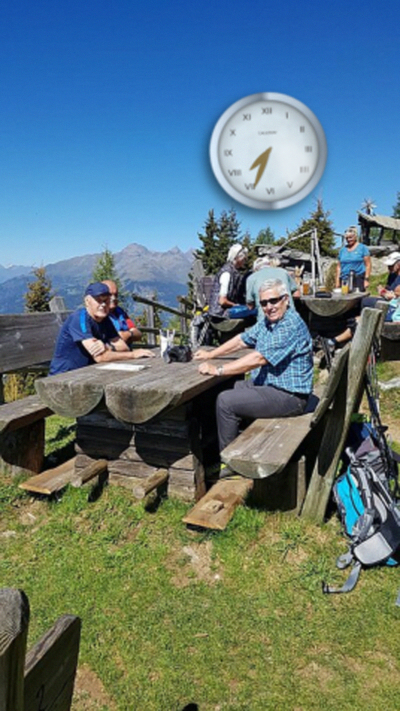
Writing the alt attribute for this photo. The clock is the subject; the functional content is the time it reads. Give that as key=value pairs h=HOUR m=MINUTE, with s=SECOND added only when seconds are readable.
h=7 m=34
